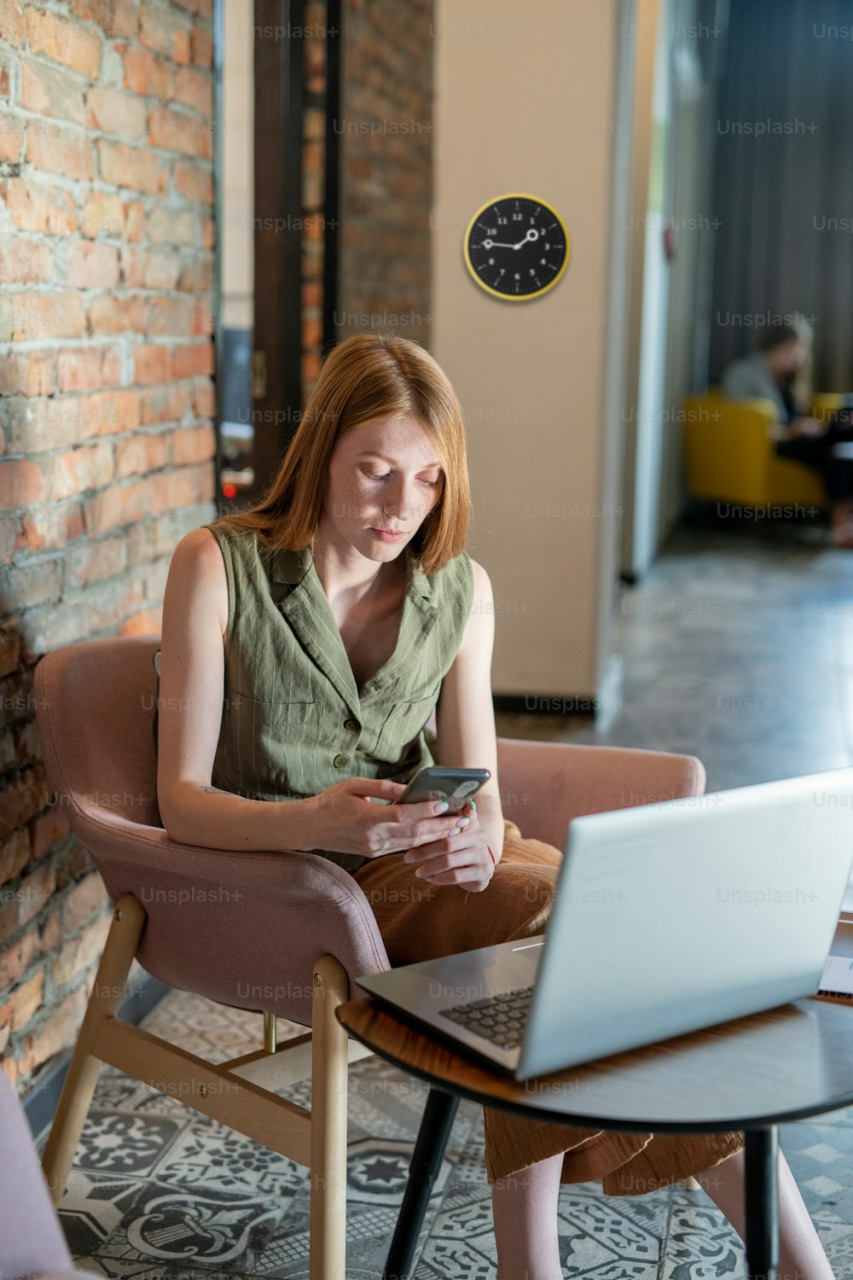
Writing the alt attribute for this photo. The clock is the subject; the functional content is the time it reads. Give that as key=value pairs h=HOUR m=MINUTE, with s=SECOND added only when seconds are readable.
h=1 m=46
